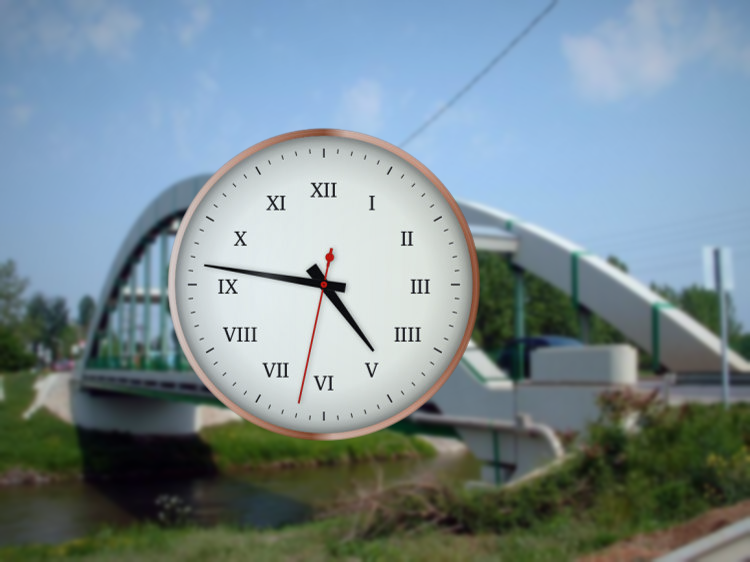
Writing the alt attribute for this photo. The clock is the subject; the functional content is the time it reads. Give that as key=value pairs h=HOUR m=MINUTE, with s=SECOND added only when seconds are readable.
h=4 m=46 s=32
